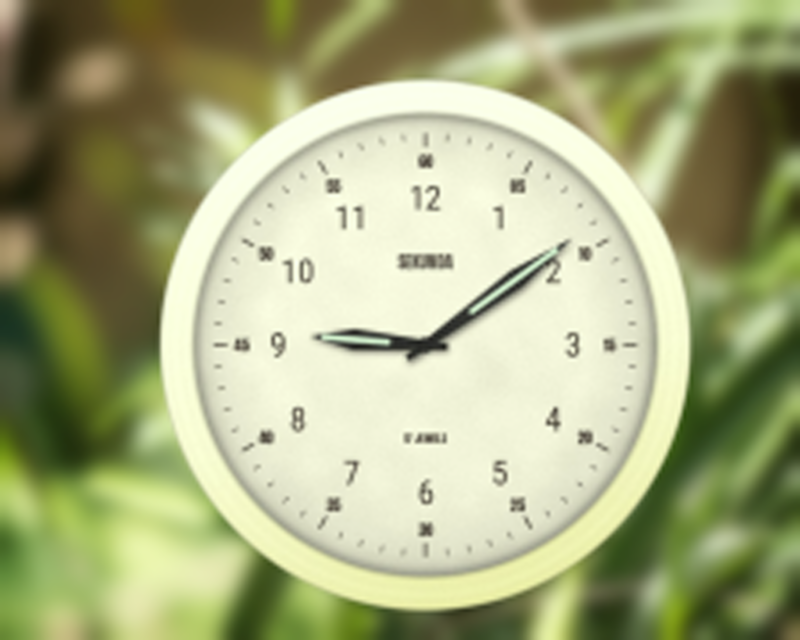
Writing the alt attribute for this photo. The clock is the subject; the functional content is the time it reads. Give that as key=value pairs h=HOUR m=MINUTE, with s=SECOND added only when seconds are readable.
h=9 m=9
